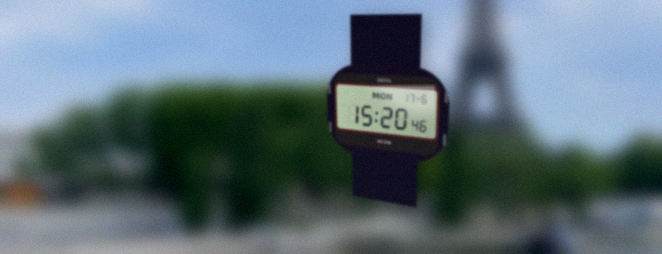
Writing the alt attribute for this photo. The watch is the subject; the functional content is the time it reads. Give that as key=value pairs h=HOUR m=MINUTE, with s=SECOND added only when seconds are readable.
h=15 m=20 s=46
